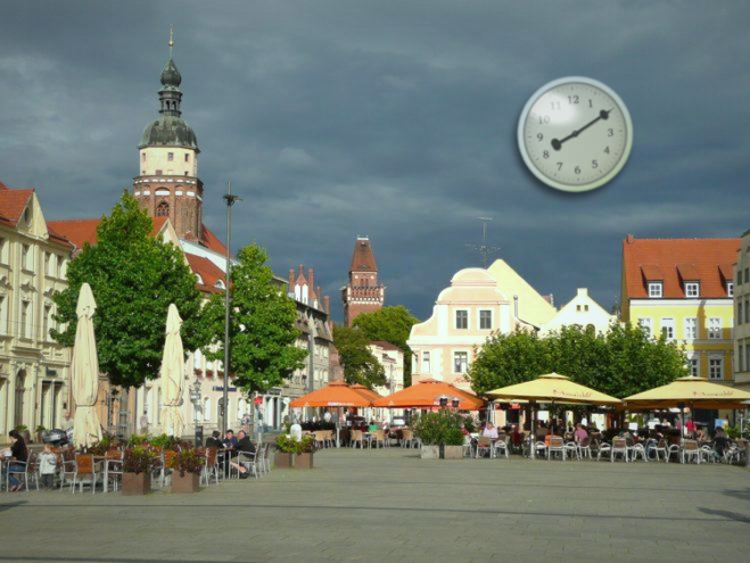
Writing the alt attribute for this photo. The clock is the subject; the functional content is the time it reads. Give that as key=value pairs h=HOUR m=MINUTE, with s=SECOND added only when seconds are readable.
h=8 m=10
